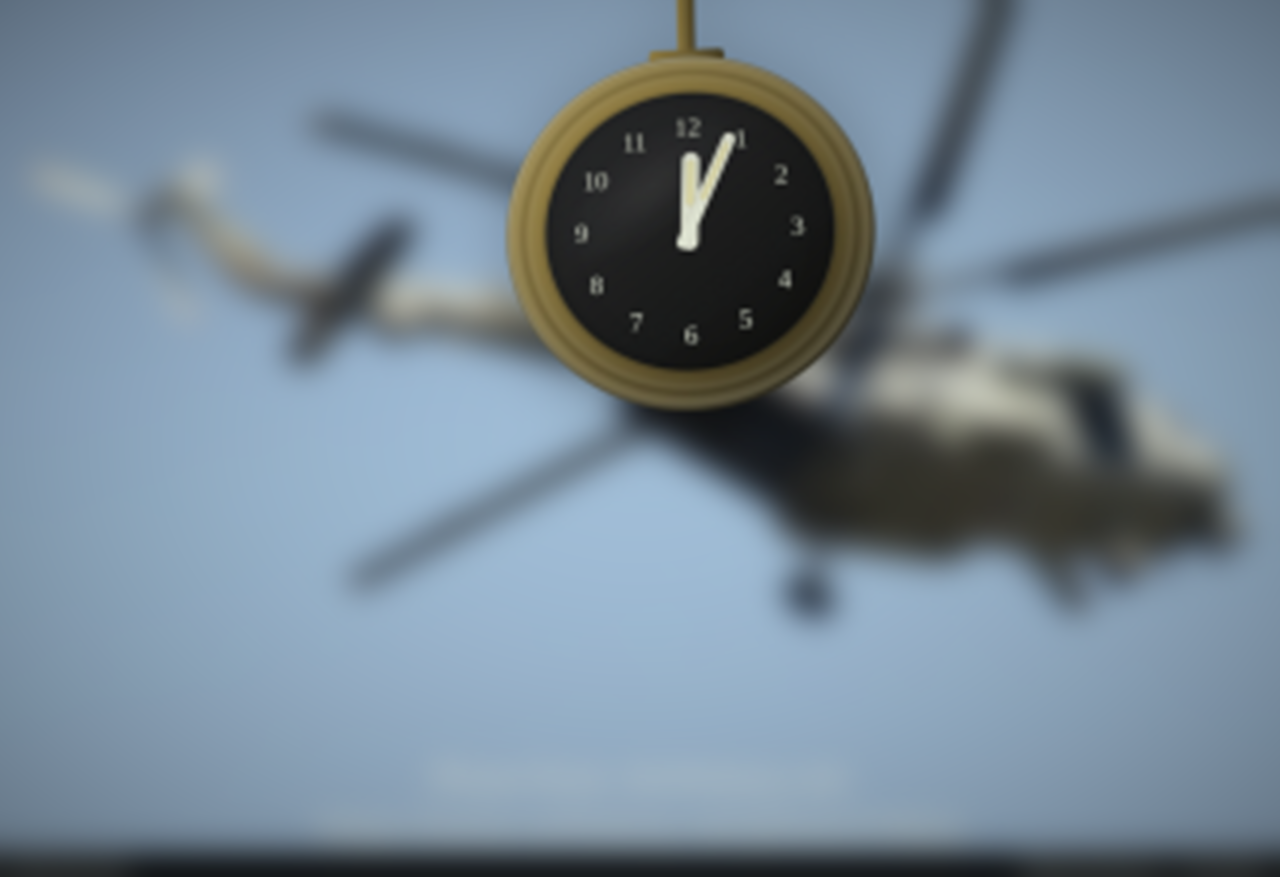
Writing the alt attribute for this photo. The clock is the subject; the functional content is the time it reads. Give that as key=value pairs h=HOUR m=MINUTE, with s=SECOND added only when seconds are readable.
h=12 m=4
